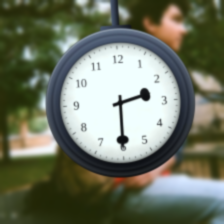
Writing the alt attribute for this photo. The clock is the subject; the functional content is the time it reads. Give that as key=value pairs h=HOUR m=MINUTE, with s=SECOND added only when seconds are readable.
h=2 m=30
